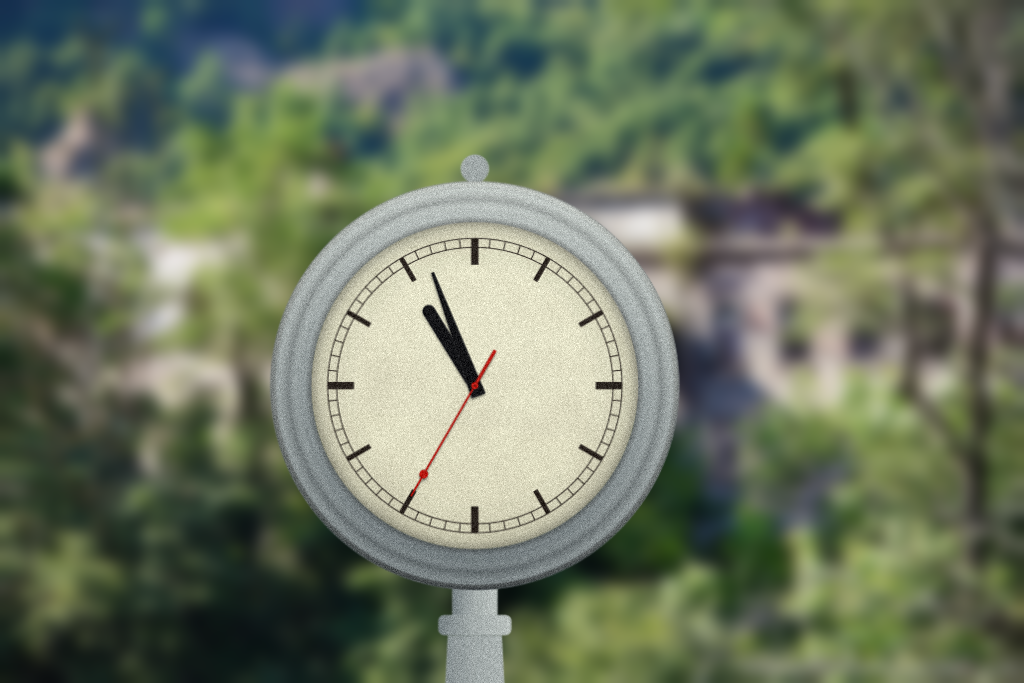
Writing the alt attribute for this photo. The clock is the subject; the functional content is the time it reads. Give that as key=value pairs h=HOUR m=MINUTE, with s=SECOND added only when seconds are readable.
h=10 m=56 s=35
